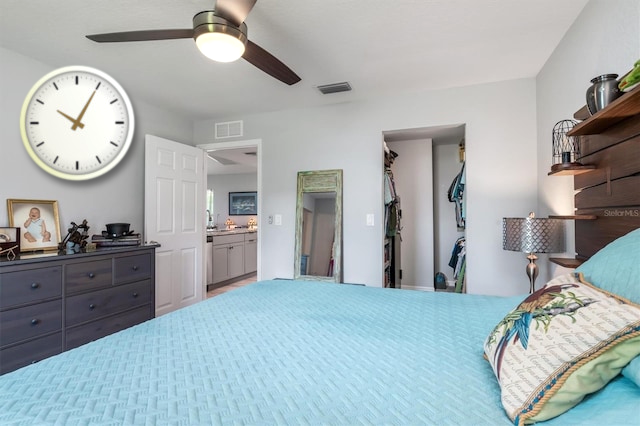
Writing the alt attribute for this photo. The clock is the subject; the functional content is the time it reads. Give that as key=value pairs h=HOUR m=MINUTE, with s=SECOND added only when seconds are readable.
h=10 m=5
